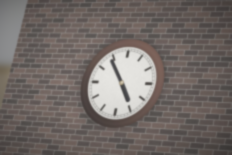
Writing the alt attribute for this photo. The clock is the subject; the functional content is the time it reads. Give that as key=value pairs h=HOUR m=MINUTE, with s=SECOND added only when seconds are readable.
h=4 m=54
